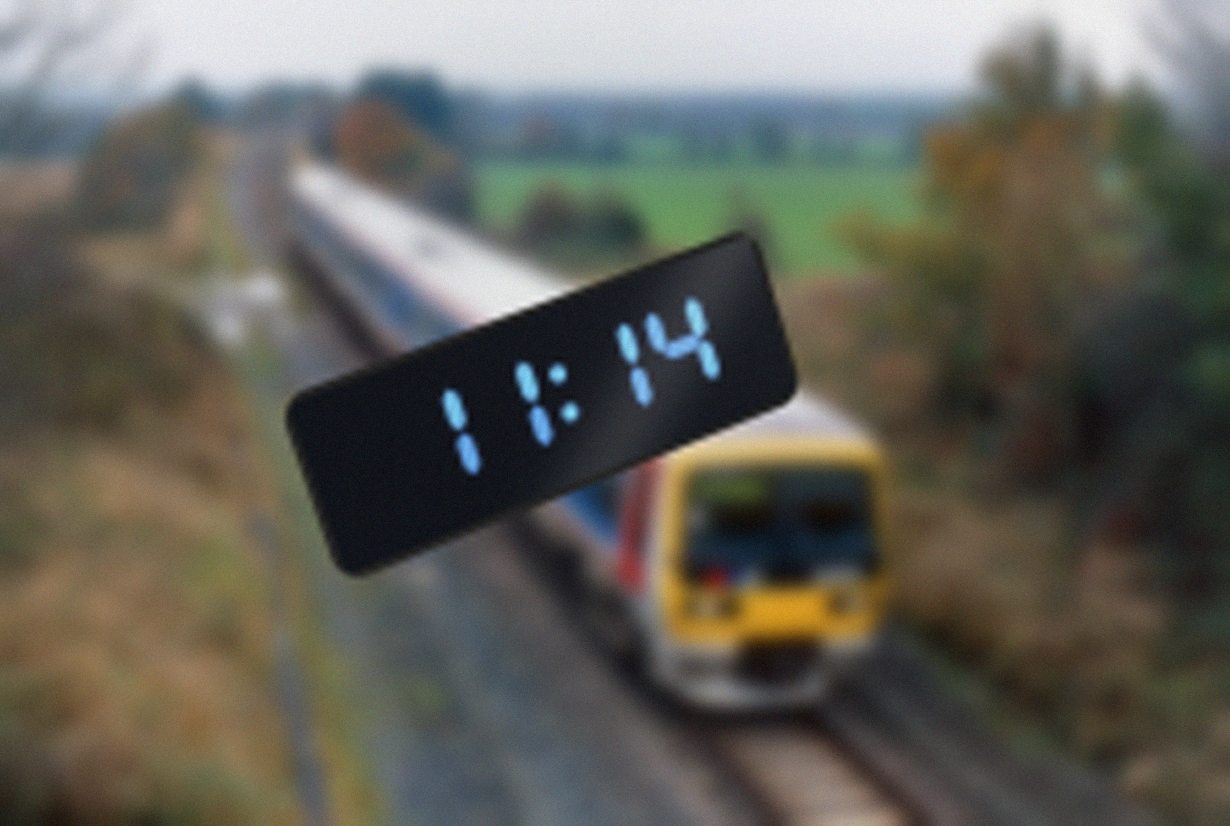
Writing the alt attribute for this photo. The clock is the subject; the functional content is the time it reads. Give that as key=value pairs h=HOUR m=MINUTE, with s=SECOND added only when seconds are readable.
h=11 m=14
